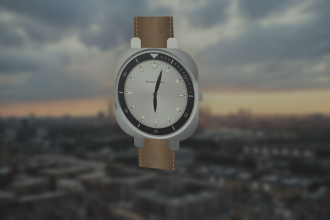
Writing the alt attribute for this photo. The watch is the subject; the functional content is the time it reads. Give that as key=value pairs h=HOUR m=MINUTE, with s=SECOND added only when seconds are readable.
h=6 m=3
